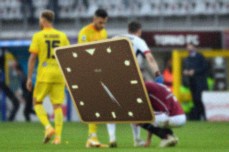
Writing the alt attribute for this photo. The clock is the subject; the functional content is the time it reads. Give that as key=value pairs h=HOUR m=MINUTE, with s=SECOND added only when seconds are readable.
h=5 m=26
